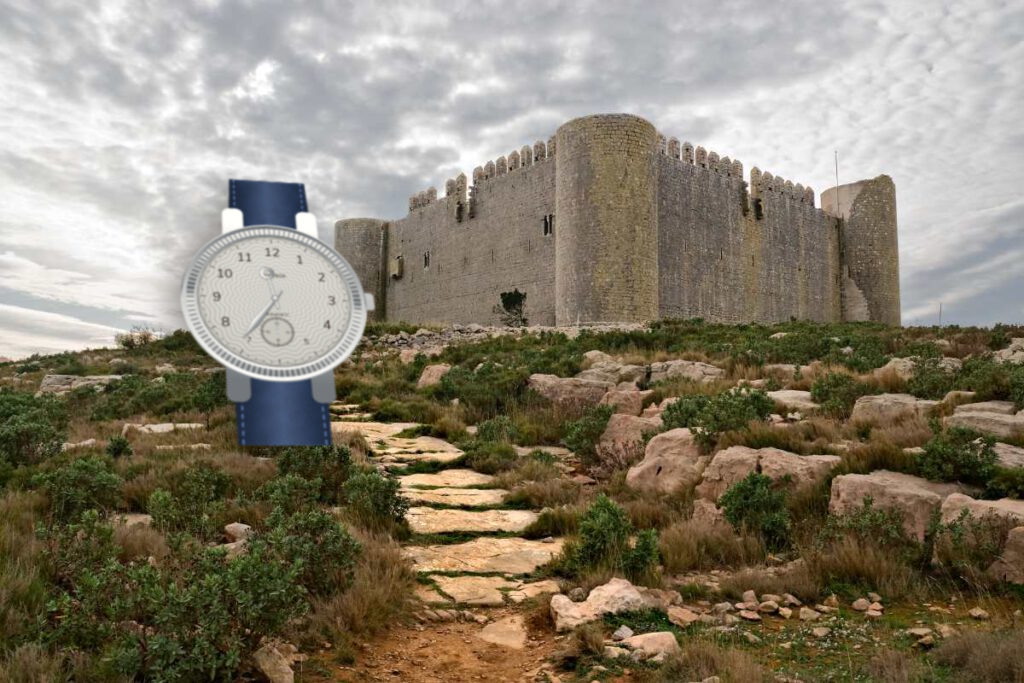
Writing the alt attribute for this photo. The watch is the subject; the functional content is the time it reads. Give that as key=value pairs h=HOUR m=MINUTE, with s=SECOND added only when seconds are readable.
h=11 m=36
